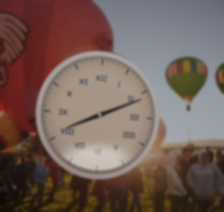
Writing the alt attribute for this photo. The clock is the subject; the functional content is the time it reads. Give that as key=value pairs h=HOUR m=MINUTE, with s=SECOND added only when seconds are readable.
h=8 m=11
